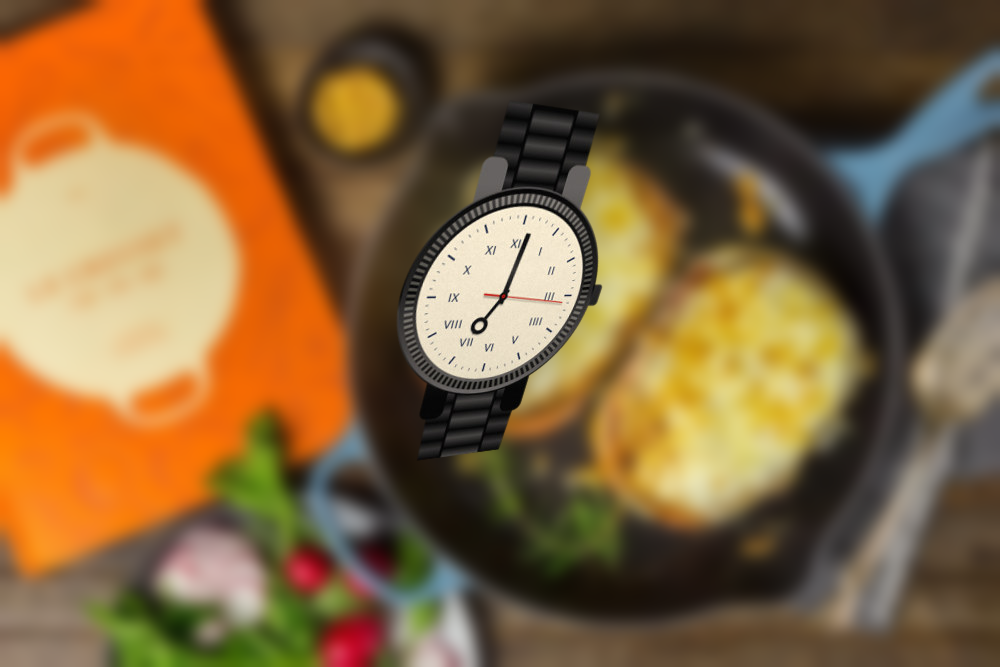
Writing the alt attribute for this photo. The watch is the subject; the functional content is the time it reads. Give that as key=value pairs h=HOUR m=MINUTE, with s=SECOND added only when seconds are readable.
h=7 m=1 s=16
